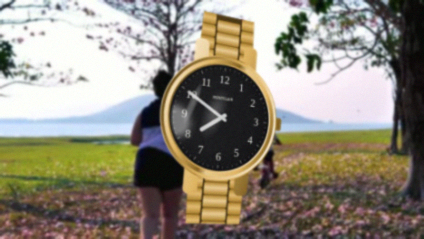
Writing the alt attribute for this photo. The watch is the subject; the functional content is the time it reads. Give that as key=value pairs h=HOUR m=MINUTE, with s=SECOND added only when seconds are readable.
h=7 m=50
